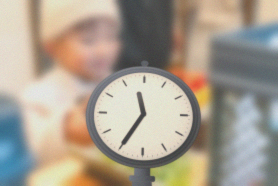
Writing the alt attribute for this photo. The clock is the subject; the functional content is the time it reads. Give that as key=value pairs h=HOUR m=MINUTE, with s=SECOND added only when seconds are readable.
h=11 m=35
